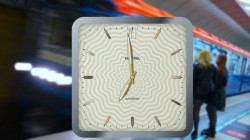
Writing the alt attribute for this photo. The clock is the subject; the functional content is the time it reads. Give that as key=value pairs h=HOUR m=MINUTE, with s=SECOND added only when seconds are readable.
h=6 m=59
